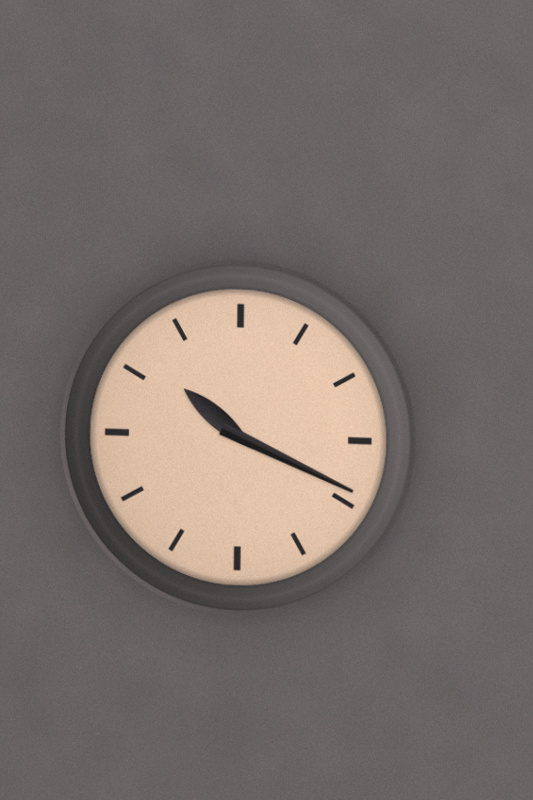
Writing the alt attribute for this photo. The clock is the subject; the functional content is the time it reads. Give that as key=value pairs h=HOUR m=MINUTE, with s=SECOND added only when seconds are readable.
h=10 m=19
